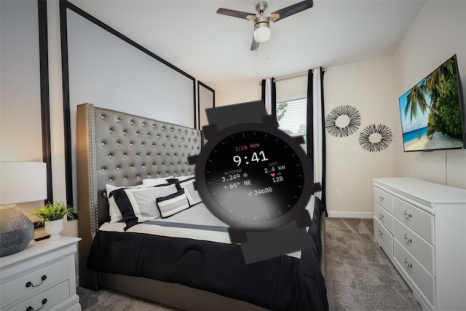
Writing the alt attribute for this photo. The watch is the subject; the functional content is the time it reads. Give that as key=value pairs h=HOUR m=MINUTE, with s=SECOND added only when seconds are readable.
h=9 m=41
